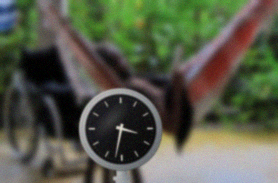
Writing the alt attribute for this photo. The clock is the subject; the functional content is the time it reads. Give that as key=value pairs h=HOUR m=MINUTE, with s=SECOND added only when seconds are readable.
h=3 m=32
